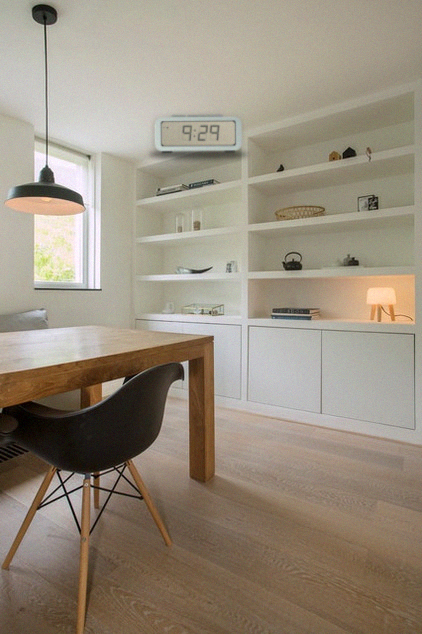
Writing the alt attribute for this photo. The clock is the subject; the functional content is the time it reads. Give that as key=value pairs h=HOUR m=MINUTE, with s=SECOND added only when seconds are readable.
h=9 m=29
